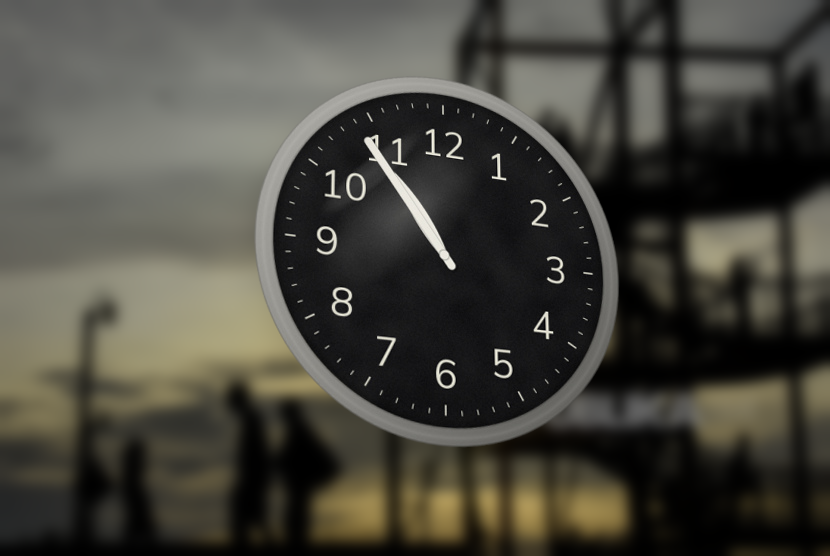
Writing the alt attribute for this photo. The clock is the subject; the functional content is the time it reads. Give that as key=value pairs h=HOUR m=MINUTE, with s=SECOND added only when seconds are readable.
h=10 m=54
